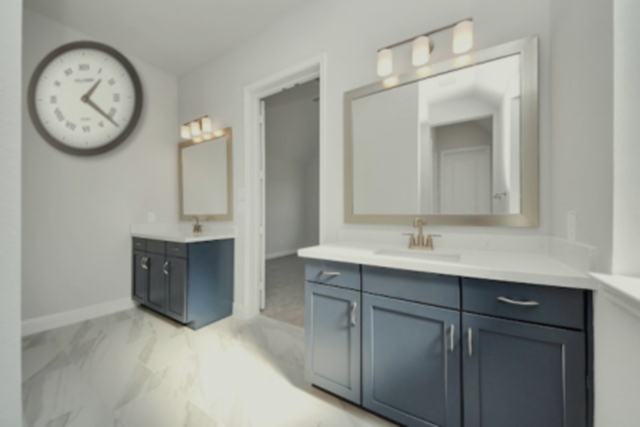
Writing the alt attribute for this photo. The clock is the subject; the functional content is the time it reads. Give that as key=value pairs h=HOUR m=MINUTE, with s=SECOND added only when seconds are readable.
h=1 m=22
